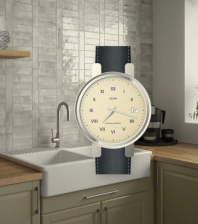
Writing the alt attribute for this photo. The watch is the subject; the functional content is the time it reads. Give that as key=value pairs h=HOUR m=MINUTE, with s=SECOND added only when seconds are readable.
h=7 m=18
